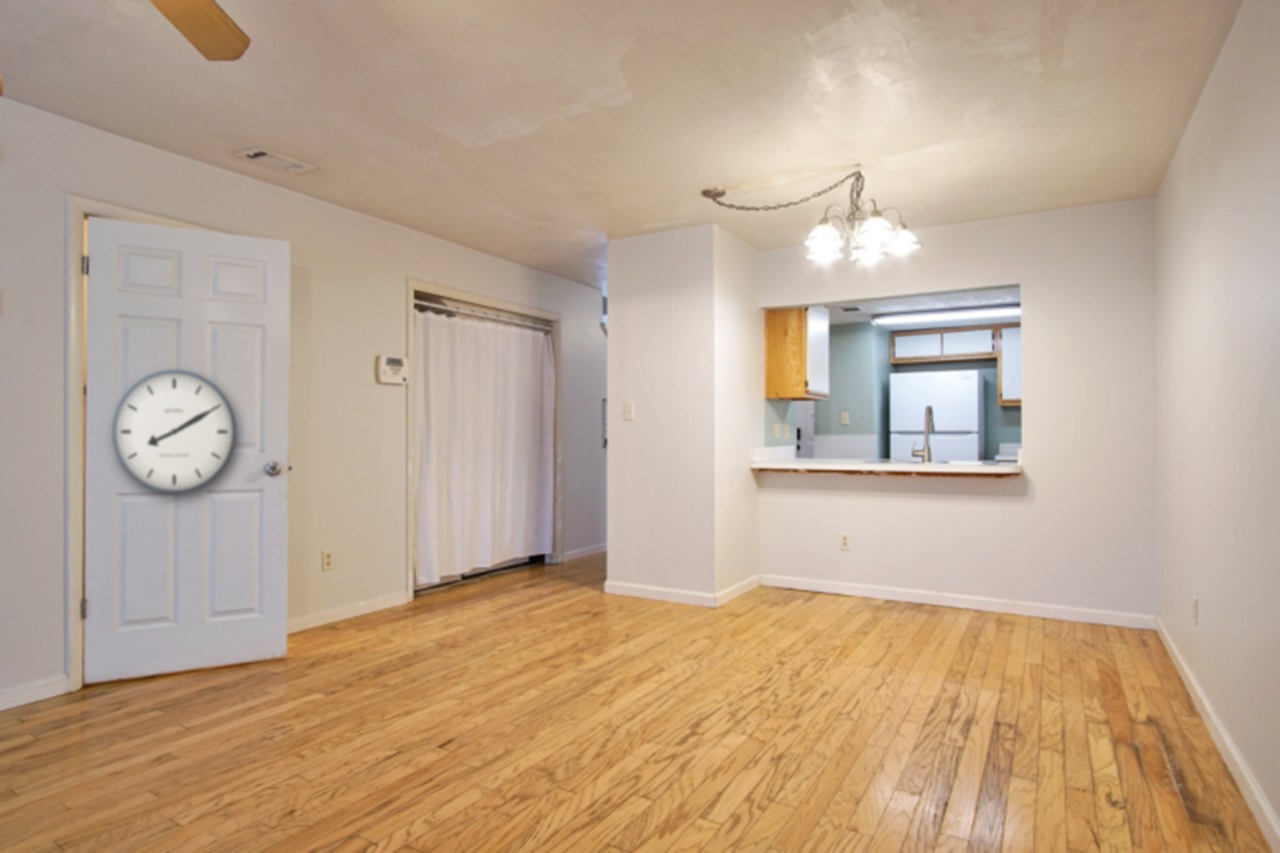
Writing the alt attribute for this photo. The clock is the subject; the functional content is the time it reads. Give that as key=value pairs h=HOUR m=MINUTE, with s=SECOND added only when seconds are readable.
h=8 m=10
